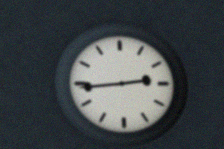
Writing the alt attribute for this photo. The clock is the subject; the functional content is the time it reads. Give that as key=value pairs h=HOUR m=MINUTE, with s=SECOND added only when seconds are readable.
h=2 m=44
